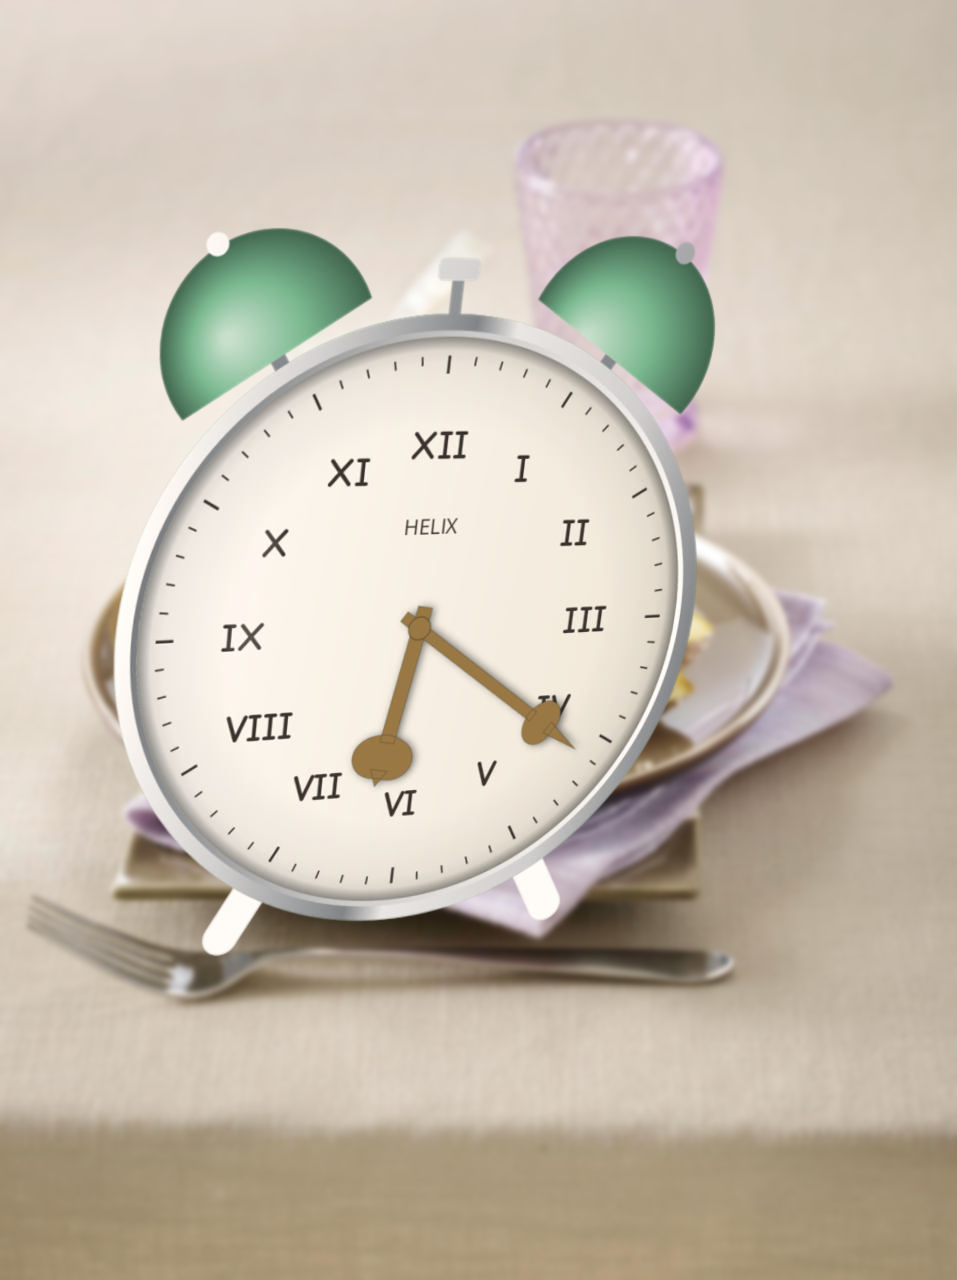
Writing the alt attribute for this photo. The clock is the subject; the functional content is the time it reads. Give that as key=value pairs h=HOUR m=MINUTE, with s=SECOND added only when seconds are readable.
h=6 m=21
